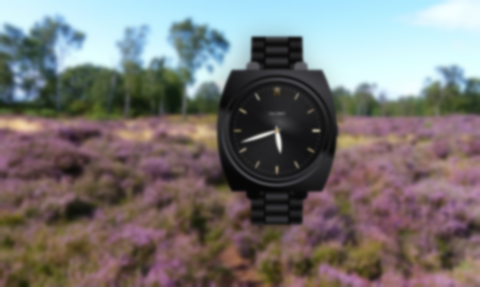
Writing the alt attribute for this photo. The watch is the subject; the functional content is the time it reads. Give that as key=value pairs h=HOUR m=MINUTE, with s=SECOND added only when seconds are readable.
h=5 m=42
